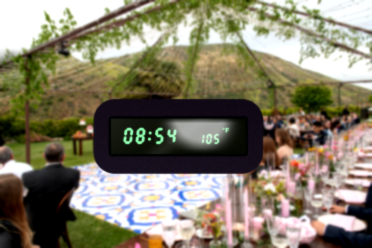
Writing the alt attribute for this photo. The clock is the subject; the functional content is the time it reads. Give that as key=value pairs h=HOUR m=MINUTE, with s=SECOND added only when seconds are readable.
h=8 m=54
